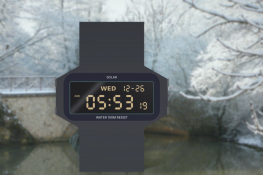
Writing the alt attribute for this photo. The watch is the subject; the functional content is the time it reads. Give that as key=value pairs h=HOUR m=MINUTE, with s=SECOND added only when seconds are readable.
h=5 m=53 s=19
